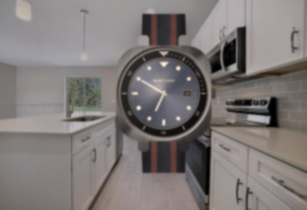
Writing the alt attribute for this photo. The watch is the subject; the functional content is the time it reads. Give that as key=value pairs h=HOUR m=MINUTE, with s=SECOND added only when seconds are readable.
h=6 m=50
